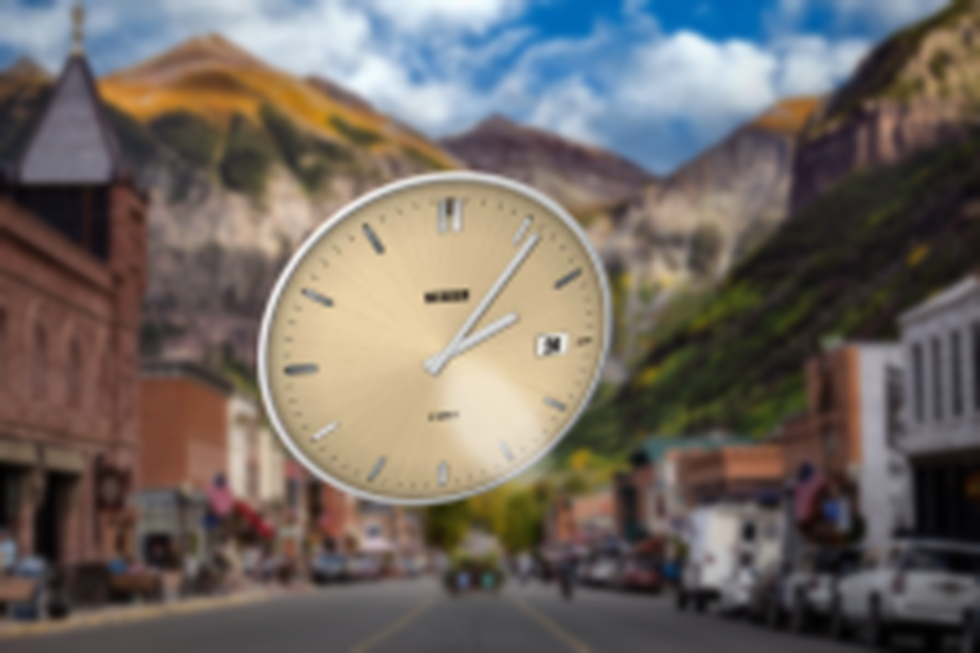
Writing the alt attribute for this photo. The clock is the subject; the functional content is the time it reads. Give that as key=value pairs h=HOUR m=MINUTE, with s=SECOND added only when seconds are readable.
h=2 m=6
